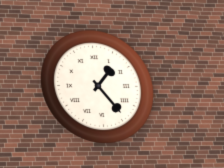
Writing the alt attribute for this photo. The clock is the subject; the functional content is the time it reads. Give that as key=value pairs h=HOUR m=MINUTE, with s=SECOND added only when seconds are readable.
h=1 m=24
